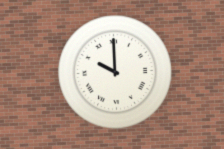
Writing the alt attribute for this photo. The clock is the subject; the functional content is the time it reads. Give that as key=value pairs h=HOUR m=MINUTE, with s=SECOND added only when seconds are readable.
h=10 m=0
